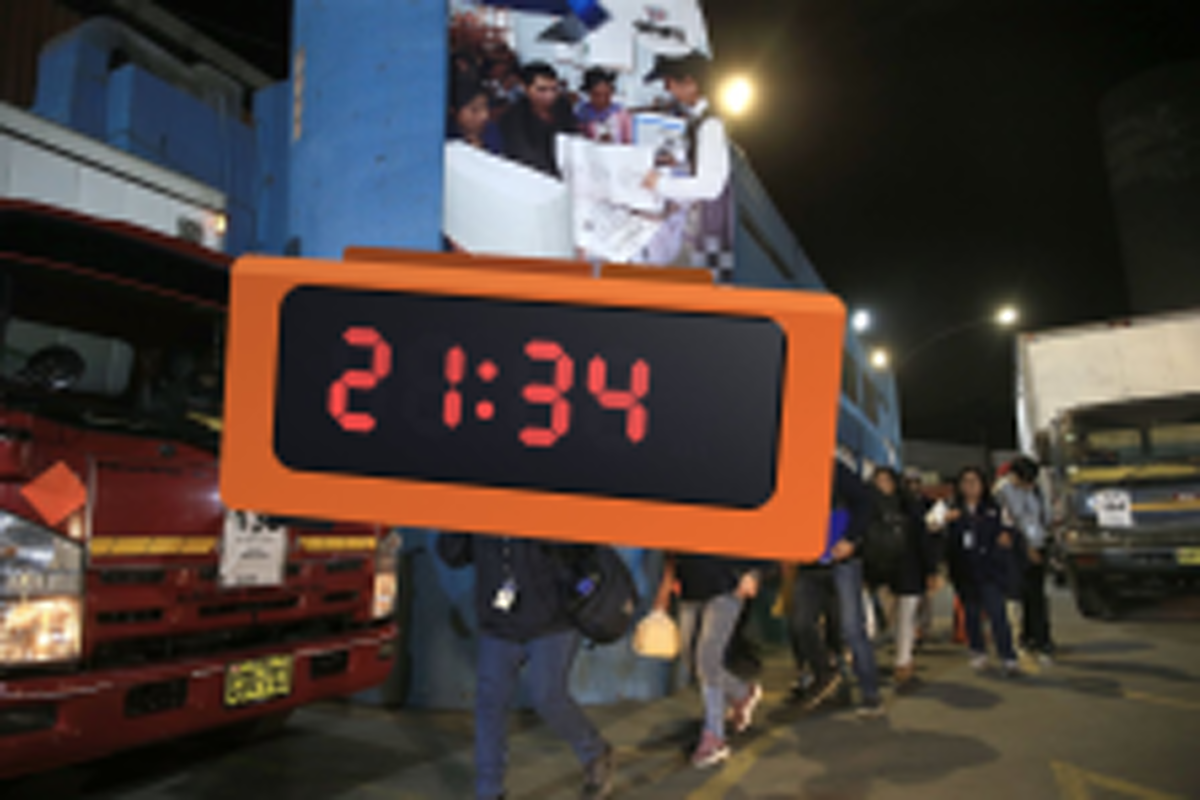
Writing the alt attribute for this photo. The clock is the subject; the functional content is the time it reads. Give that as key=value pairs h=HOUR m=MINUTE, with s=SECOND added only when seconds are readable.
h=21 m=34
